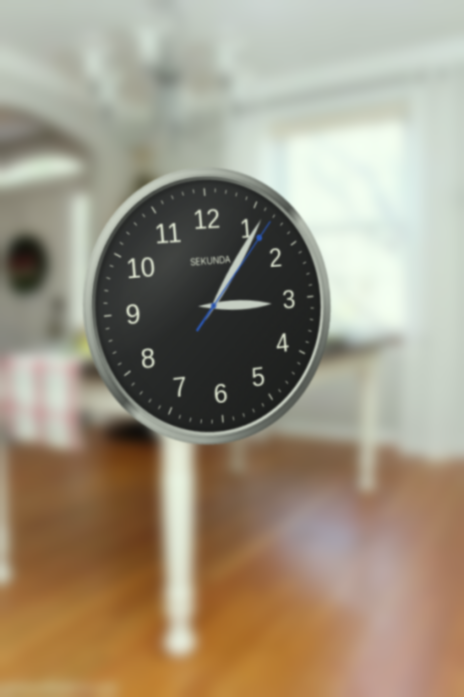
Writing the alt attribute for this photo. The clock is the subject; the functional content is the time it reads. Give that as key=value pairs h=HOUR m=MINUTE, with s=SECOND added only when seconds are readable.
h=3 m=6 s=7
